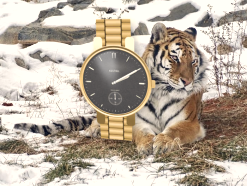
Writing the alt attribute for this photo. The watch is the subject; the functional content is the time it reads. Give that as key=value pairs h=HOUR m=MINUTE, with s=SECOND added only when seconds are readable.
h=2 m=10
